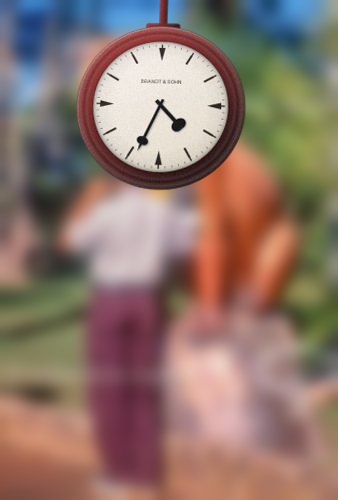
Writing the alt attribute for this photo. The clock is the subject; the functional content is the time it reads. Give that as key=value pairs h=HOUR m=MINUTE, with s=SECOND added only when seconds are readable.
h=4 m=34
